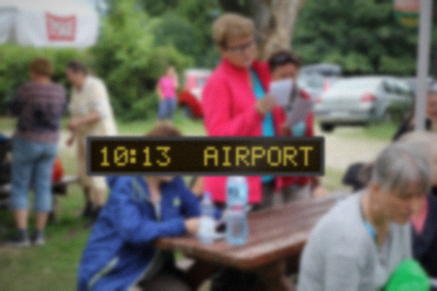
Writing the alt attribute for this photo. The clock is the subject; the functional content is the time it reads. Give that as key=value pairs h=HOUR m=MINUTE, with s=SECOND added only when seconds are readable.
h=10 m=13
